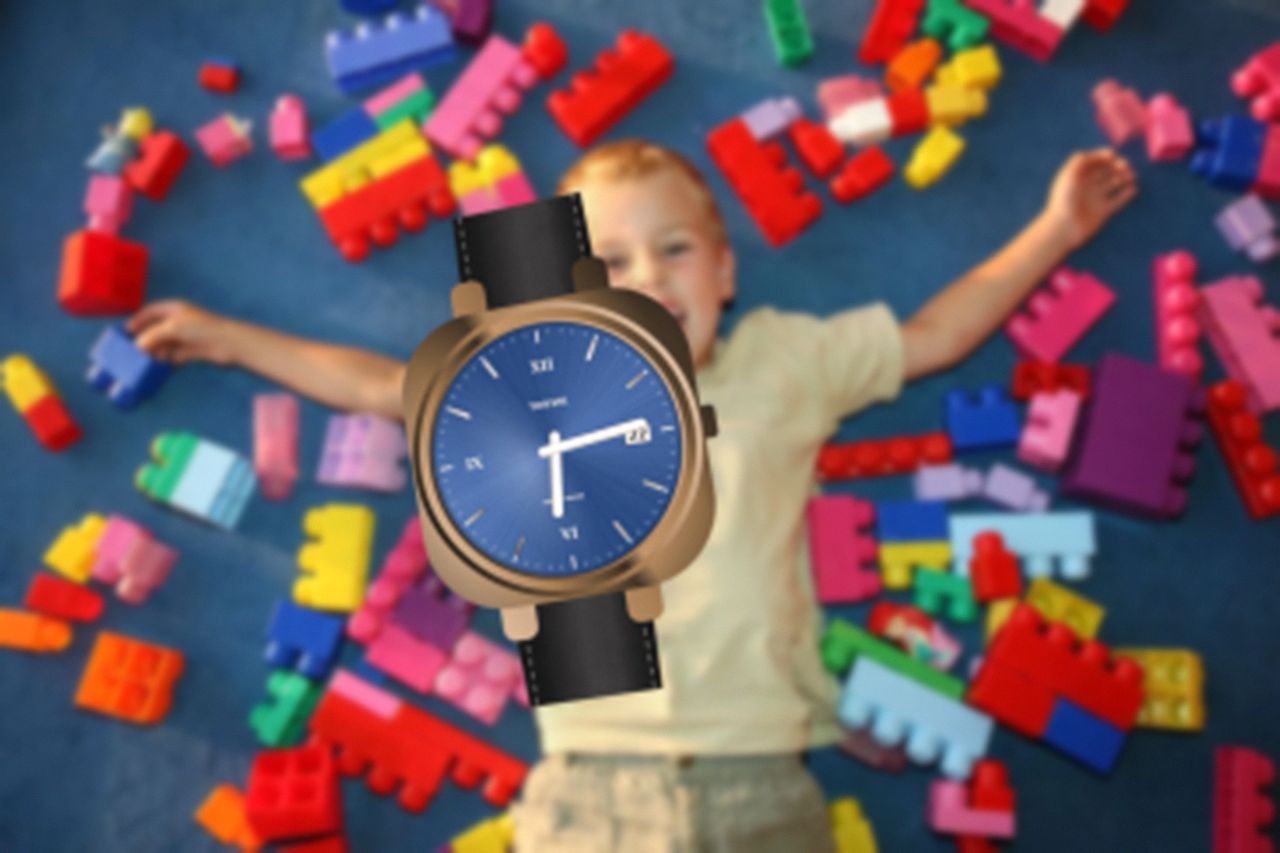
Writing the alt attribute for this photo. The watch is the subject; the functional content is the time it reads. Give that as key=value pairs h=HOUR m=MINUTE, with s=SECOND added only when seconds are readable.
h=6 m=14
